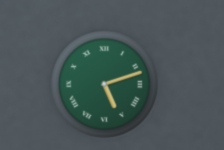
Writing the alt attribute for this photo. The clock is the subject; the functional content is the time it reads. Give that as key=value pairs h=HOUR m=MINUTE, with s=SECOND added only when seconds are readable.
h=5 m=12
